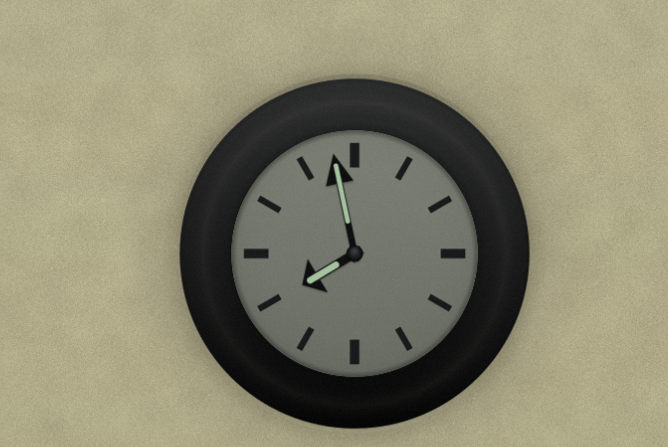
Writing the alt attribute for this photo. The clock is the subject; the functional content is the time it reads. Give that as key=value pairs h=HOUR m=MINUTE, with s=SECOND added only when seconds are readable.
h=7 m=58
